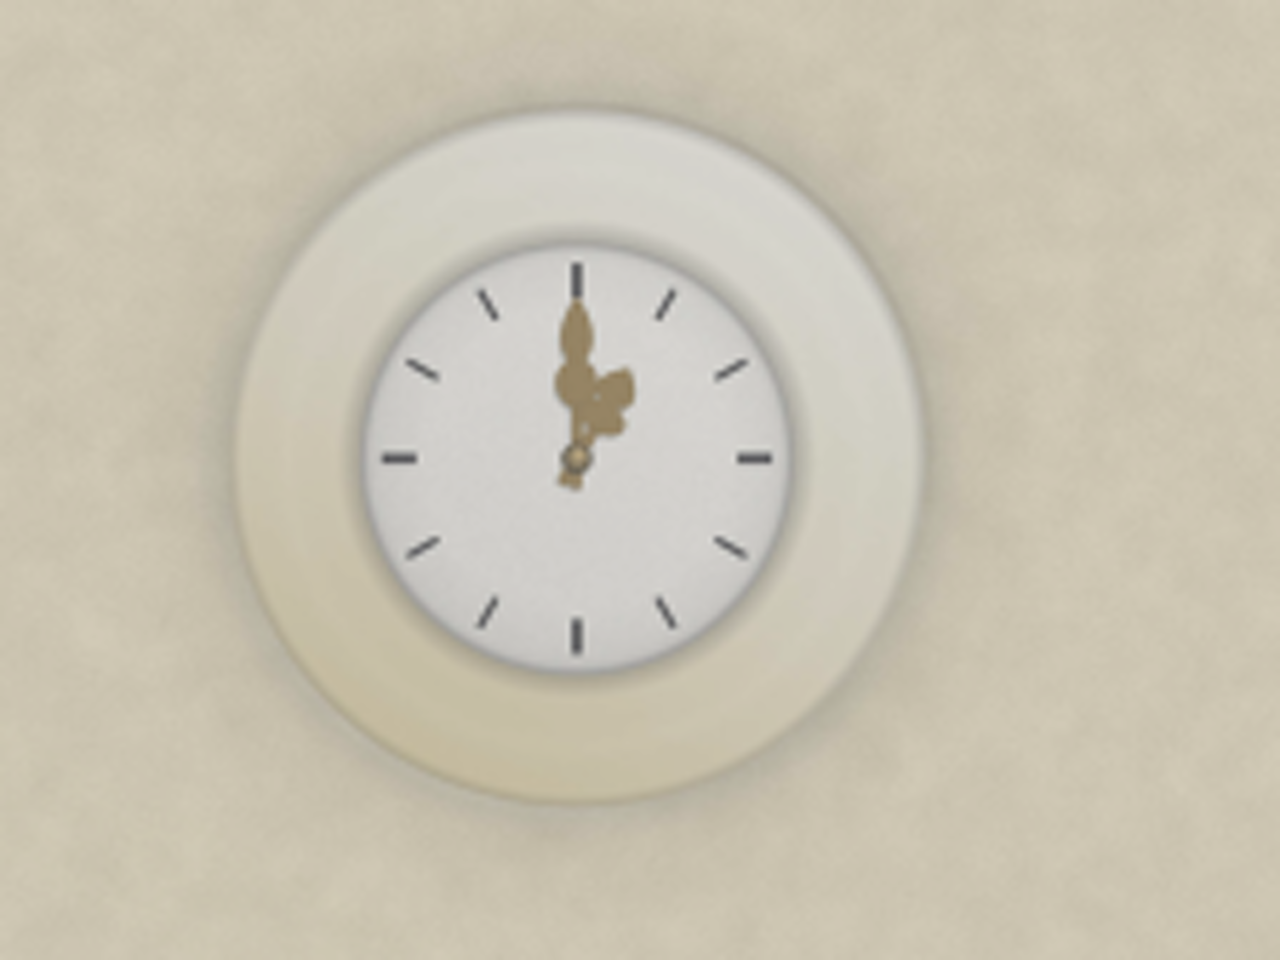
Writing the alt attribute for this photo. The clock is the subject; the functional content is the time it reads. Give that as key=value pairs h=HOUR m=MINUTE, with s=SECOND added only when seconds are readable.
h=1 m=0
